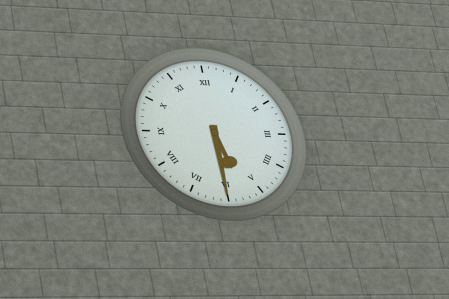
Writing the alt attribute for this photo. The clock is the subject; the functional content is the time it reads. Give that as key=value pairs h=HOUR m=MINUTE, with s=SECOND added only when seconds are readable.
h=5 m=30
